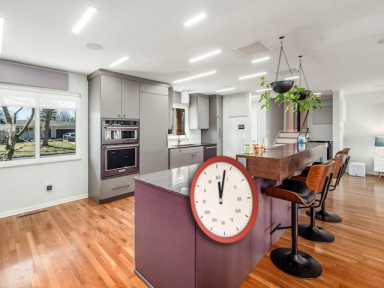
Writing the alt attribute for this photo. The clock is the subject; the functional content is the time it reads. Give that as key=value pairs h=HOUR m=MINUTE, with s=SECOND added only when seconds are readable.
h=12 m=3
